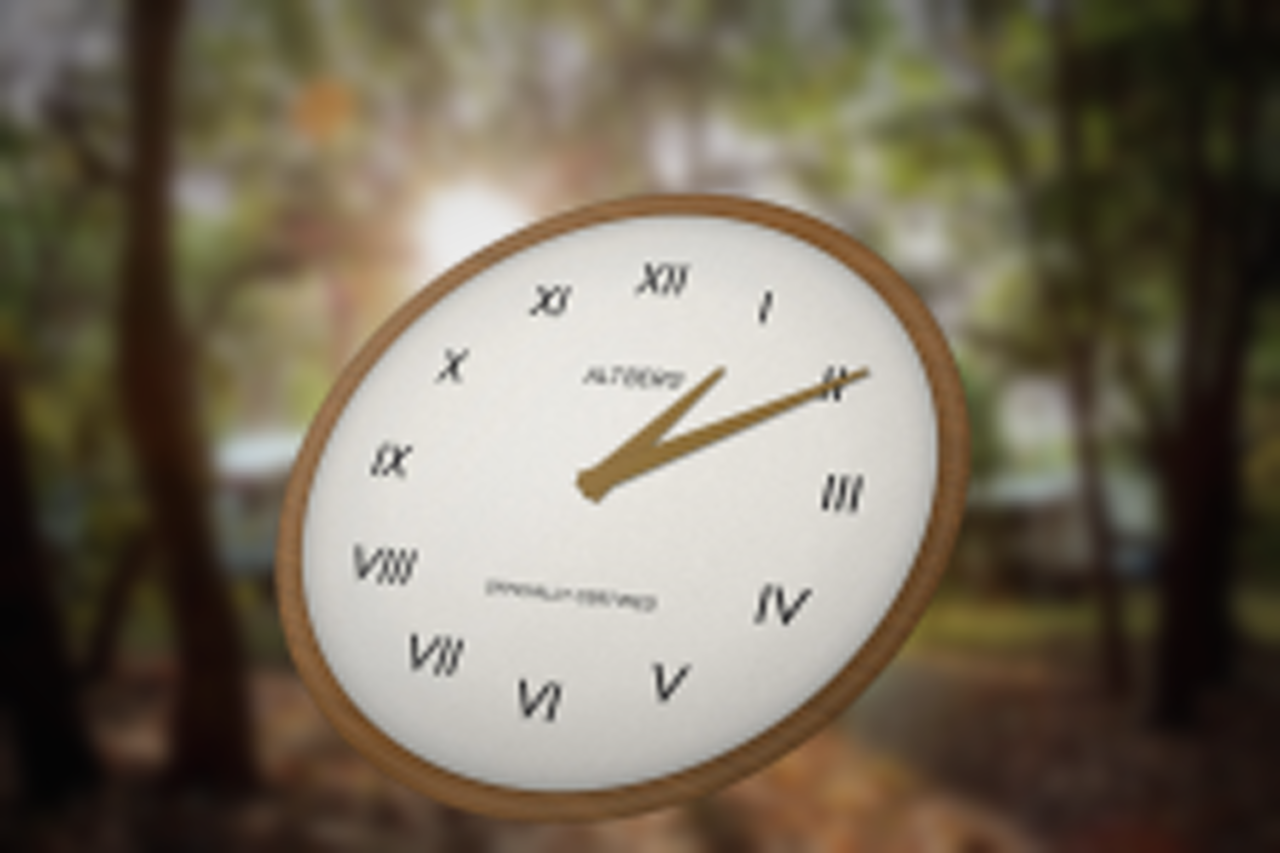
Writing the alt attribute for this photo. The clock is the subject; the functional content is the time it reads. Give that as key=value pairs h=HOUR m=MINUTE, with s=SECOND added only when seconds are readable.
h=1 m=10
